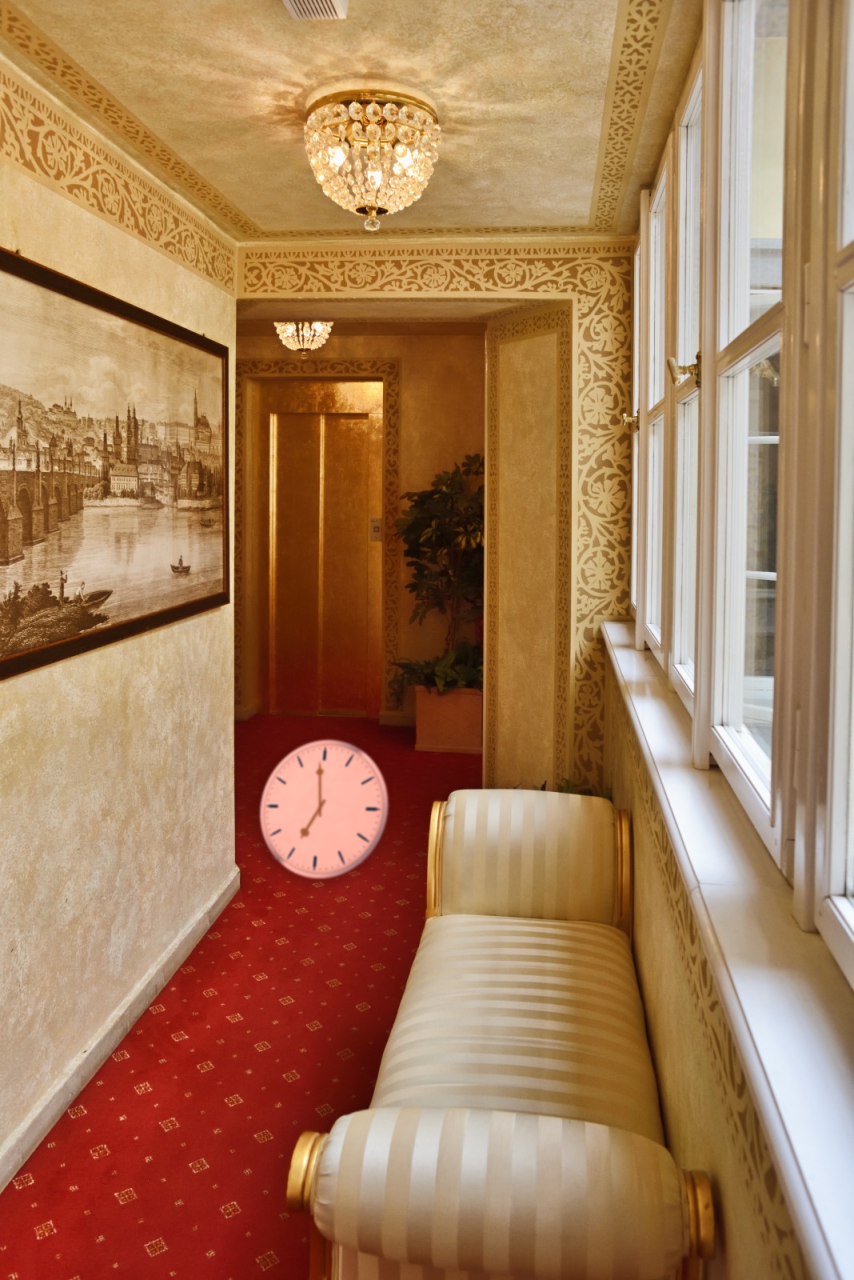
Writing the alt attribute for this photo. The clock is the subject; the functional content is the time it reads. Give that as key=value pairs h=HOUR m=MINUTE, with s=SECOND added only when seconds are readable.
h=6 m=59
